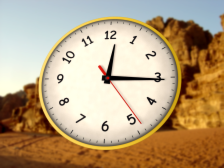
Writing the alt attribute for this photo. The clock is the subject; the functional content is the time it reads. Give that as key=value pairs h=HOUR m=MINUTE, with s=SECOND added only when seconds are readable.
h=12 m=15 s=24
